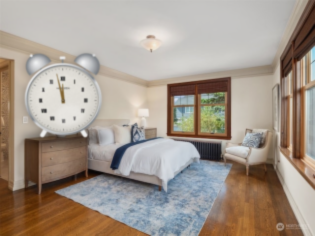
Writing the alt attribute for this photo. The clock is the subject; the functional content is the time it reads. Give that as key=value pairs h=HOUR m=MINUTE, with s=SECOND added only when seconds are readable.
h=11 m=58
